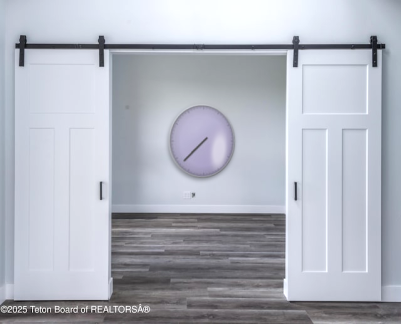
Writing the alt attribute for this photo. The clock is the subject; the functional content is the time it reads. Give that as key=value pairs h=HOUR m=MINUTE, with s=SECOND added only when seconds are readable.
h=7 m=38
